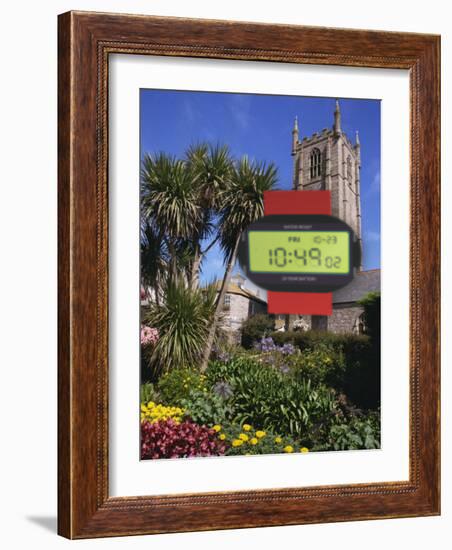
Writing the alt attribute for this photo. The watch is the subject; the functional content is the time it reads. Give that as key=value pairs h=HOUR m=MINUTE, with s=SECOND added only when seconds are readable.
h=10 m=49 s=2
